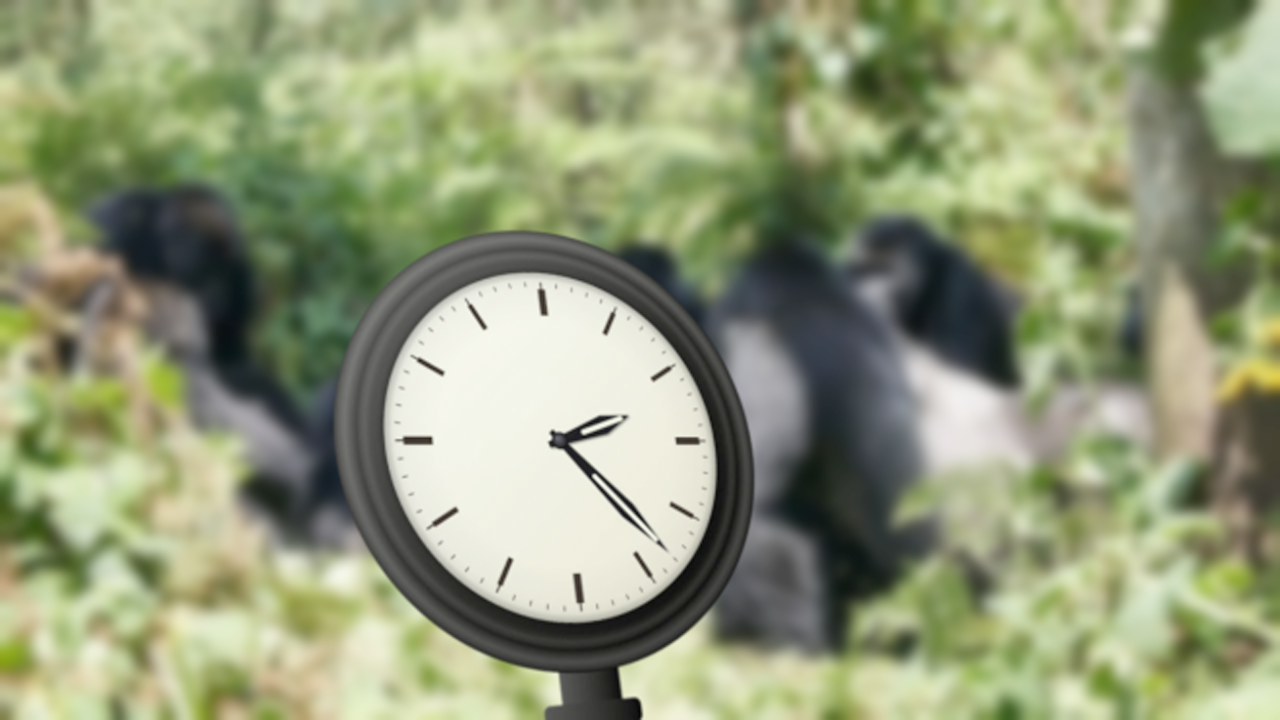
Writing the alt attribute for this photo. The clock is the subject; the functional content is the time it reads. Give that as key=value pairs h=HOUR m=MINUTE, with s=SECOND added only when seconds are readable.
h=2 m=23
